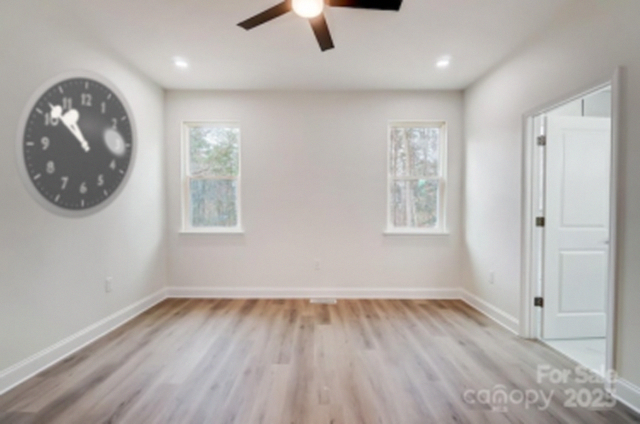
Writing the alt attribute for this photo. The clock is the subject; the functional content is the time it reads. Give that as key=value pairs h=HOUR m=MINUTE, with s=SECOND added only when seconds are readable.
h=10 m=52
